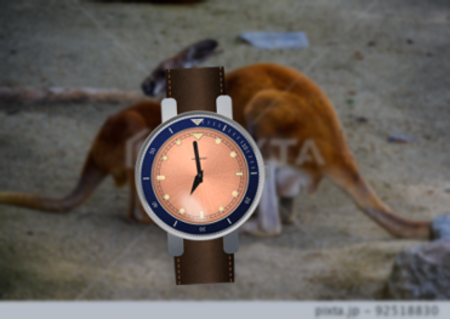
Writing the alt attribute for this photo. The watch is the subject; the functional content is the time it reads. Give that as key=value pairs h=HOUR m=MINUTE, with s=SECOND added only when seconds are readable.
h=6 m=59
